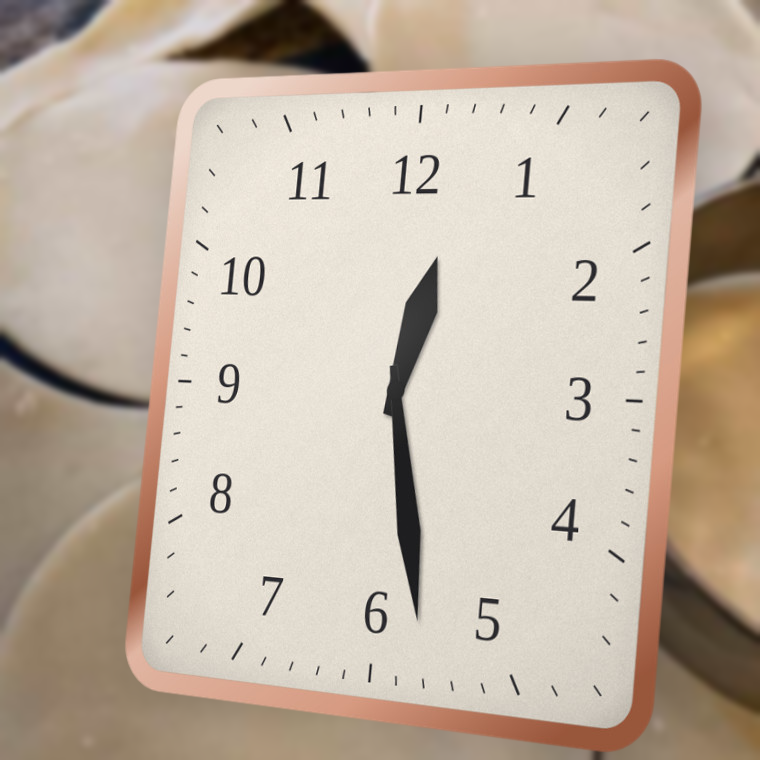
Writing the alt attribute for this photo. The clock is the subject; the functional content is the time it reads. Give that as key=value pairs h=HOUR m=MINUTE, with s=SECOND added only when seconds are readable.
h=12 m=28
